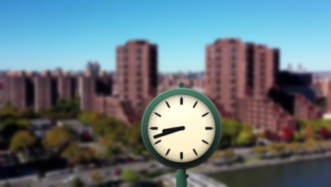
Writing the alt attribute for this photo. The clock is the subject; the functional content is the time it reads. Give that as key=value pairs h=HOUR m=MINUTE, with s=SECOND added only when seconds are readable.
h=8 m=42
